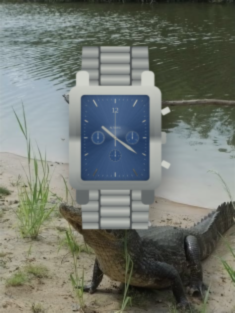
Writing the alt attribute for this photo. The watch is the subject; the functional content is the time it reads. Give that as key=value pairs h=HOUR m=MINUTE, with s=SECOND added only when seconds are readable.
h=10 m=21
